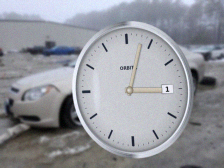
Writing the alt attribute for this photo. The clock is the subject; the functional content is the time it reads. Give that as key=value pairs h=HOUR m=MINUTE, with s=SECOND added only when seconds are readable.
h=3 m=3
